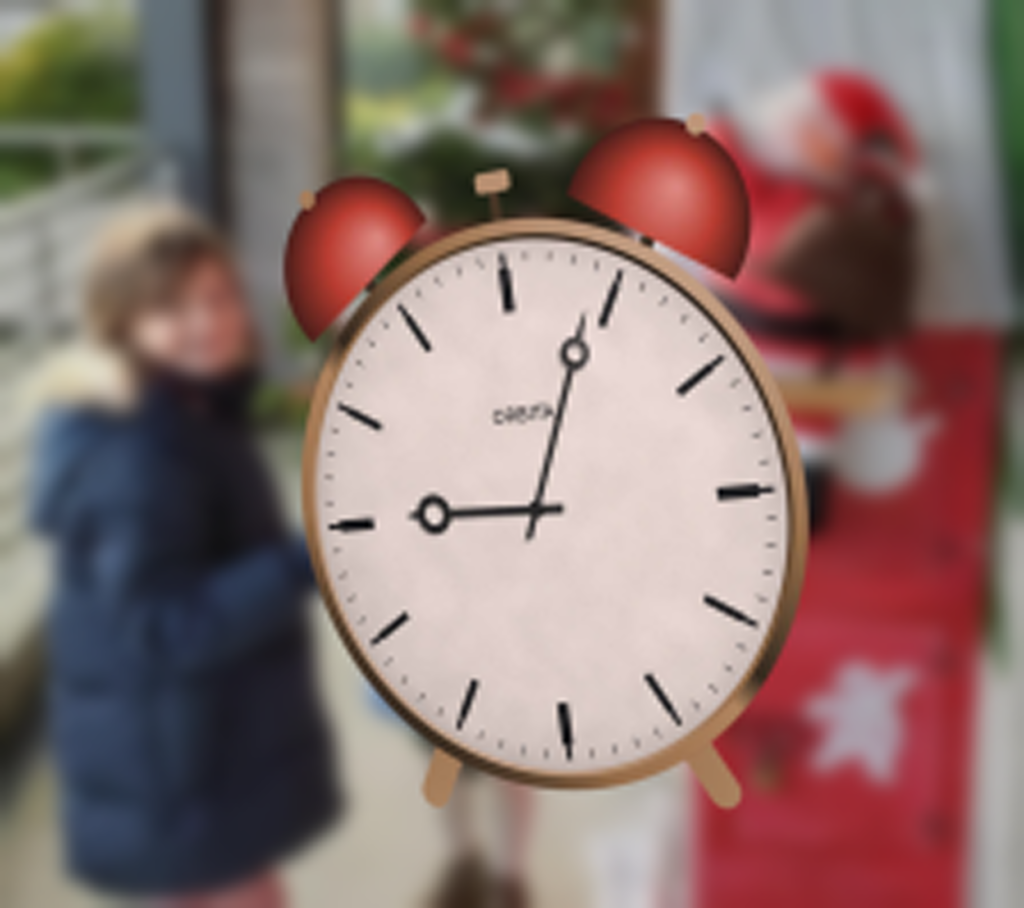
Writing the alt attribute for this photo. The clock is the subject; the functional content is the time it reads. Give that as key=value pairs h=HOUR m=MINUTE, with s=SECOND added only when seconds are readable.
h=9 m=4
